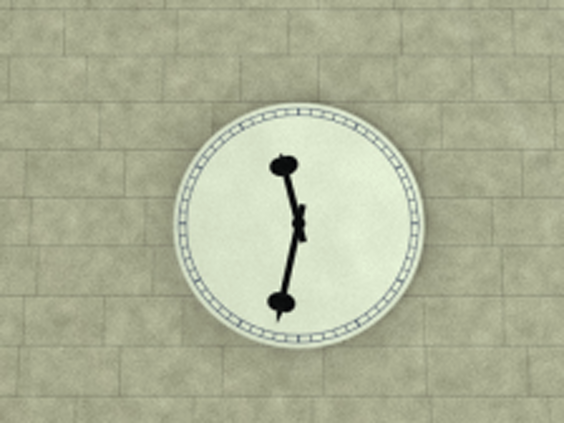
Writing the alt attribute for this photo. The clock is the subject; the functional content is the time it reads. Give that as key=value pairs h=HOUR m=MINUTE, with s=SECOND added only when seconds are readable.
h=11 m=32
